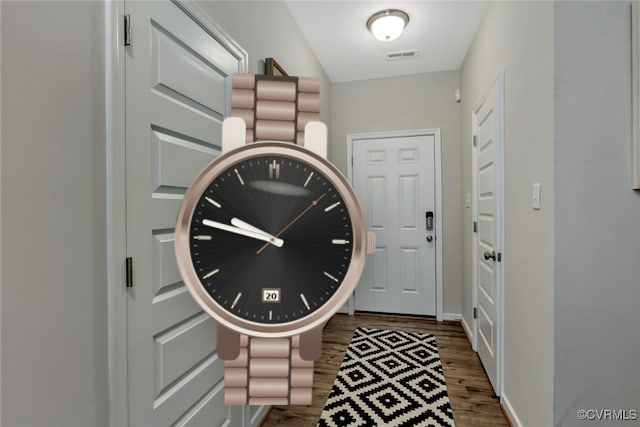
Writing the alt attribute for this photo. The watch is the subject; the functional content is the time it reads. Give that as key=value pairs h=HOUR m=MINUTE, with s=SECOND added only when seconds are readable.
h=9 m=47 s=8
